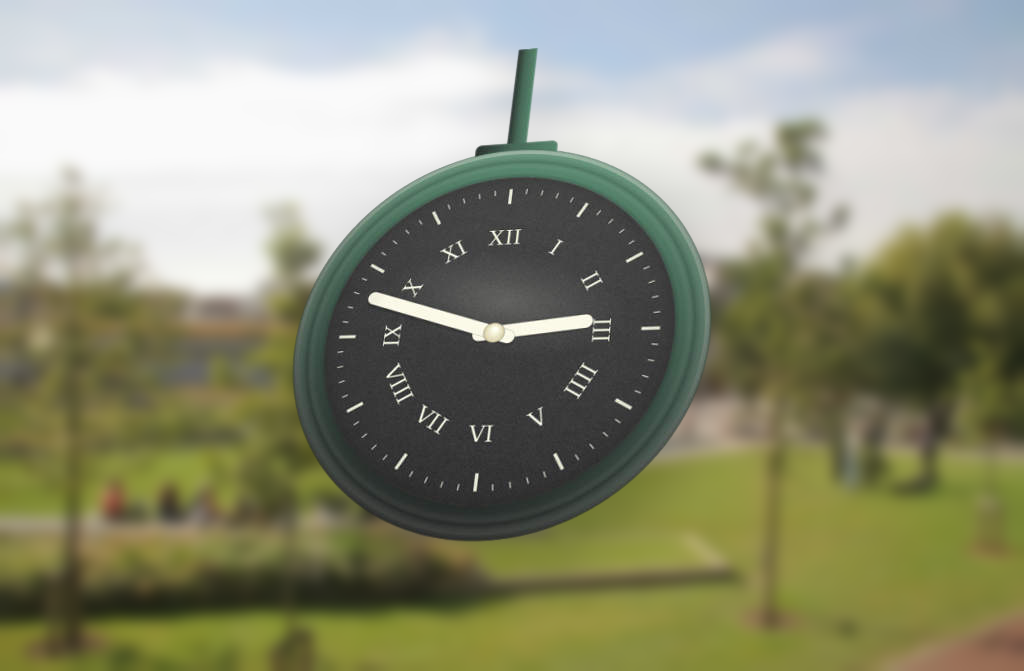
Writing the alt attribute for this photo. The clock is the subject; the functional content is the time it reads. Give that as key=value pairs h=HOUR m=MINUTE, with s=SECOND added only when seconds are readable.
h=2 m=48
